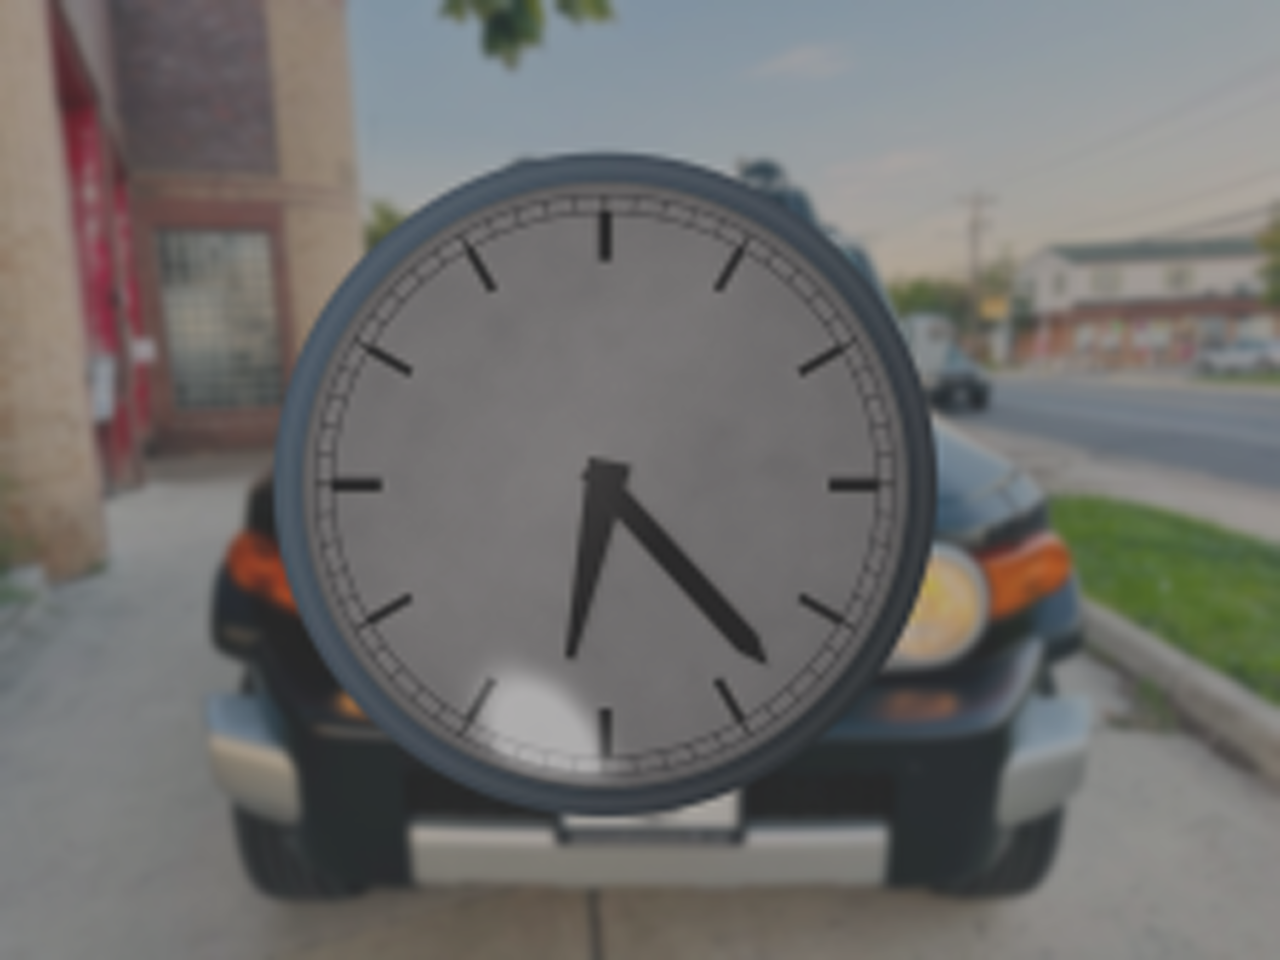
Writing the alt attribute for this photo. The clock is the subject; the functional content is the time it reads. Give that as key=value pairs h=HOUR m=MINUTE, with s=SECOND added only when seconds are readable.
h=6 m=23
